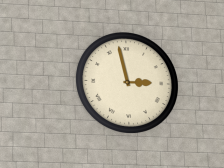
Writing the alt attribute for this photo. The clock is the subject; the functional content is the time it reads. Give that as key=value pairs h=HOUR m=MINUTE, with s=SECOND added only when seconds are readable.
h=2 m=58
